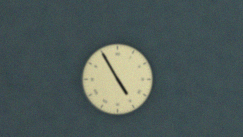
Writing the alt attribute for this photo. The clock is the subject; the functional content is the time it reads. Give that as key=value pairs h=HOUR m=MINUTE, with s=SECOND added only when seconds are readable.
h=4 m=55
